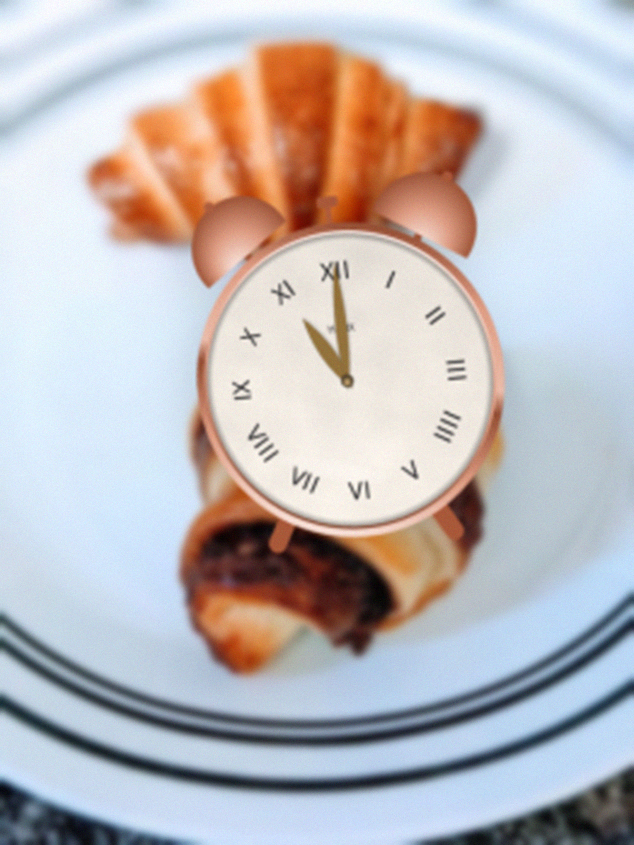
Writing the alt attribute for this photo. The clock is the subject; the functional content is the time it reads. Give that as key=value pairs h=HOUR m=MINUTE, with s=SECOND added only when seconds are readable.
h=11 m=0
